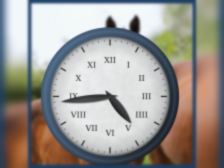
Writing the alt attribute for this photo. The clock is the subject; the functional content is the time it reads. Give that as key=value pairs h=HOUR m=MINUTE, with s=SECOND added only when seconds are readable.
h=4 m=44
